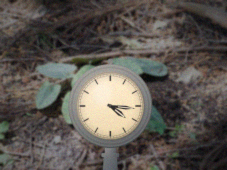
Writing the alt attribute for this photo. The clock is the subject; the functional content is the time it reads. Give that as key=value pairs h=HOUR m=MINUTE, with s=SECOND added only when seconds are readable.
h=4 m=16
